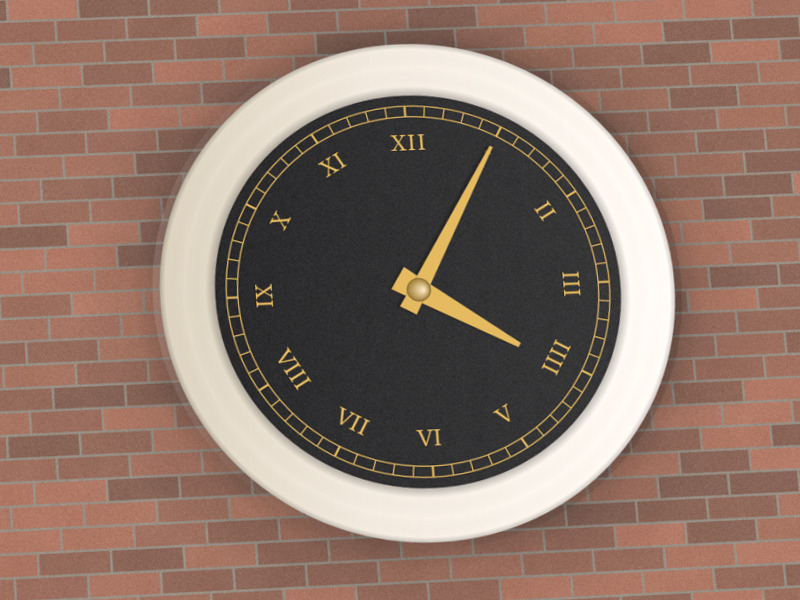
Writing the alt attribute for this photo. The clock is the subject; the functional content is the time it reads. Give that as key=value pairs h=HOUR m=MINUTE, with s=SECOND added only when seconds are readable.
h=4 m=5
